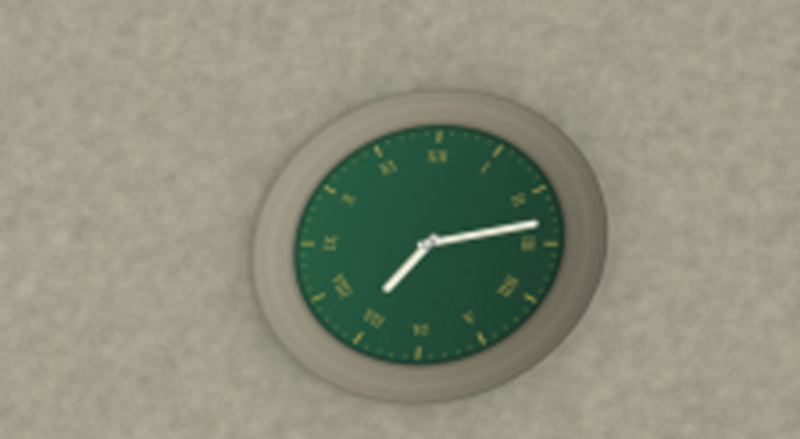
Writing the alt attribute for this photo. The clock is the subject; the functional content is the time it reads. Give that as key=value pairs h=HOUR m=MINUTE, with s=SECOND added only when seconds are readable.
h=7 m=13
